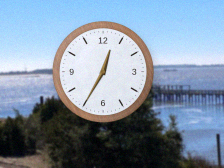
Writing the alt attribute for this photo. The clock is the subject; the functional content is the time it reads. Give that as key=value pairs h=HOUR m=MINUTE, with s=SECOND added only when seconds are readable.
h=12 m=35
